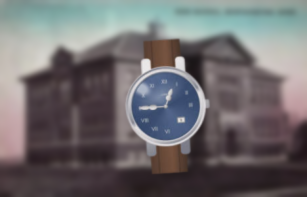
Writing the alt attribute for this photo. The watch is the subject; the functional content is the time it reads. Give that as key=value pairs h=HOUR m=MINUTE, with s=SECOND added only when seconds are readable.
h=12 m=45
